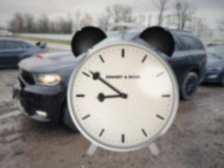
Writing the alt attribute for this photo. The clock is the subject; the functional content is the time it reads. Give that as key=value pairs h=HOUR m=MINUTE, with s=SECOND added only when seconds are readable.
h=8 m=51
